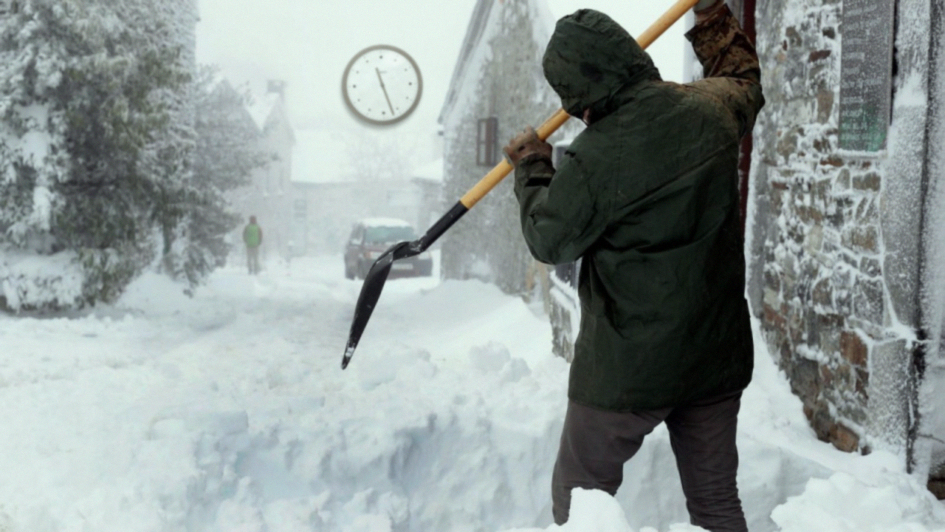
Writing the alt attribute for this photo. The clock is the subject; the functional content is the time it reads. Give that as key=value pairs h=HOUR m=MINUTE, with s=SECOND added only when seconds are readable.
h=11 m=27
